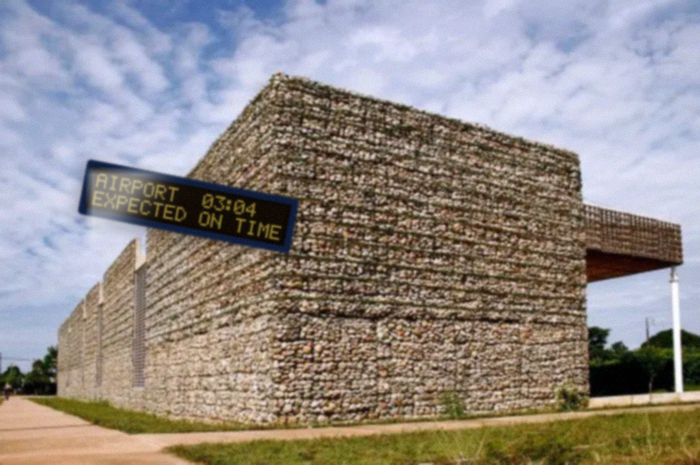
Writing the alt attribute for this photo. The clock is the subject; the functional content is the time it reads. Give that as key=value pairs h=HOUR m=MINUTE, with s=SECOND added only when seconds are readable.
h=3 m=4
